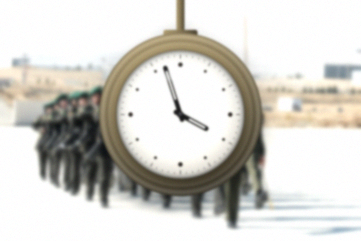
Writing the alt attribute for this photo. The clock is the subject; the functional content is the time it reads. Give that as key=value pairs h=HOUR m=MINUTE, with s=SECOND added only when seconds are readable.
h=3 m=57
